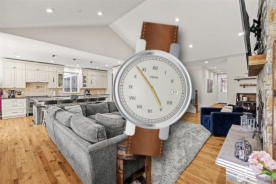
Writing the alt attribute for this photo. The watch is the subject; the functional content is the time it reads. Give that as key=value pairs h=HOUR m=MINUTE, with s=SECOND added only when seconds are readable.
h=4 m=53
